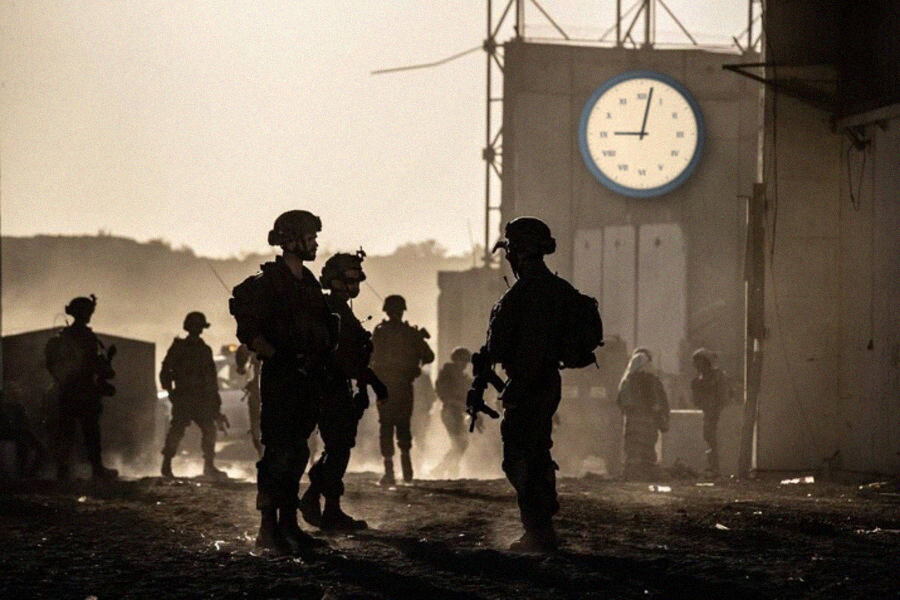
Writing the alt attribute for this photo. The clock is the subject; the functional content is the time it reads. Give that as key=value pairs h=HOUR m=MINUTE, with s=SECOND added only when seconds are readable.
h=9 m=2
